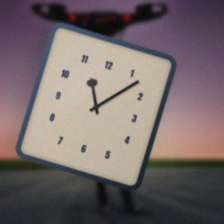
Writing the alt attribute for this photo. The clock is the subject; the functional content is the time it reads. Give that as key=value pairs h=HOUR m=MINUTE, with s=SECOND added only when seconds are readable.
h=11 m=7
